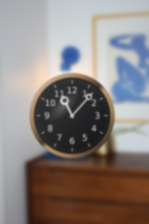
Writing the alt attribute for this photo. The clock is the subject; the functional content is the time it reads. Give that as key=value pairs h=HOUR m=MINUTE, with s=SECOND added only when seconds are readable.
h=11 m=7
